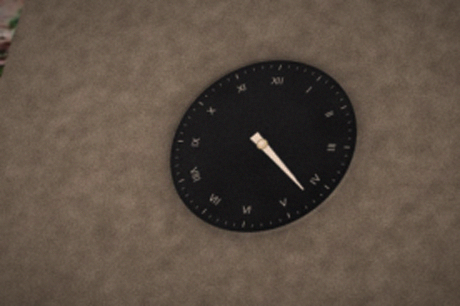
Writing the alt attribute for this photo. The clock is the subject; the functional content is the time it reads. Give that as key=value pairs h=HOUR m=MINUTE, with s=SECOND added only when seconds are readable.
h=4 m=22
